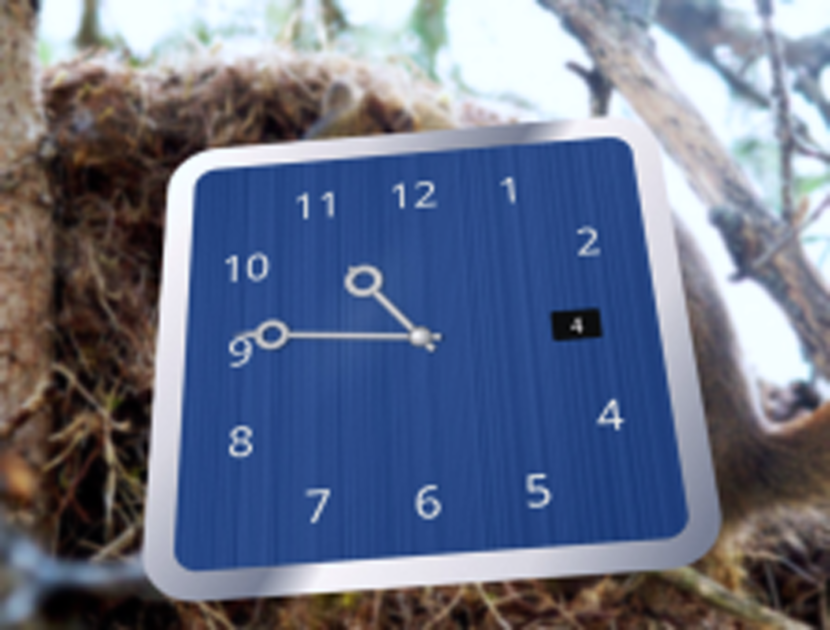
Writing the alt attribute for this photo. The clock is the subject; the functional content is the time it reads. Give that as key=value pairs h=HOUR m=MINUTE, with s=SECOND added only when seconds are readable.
h=10 m=46
